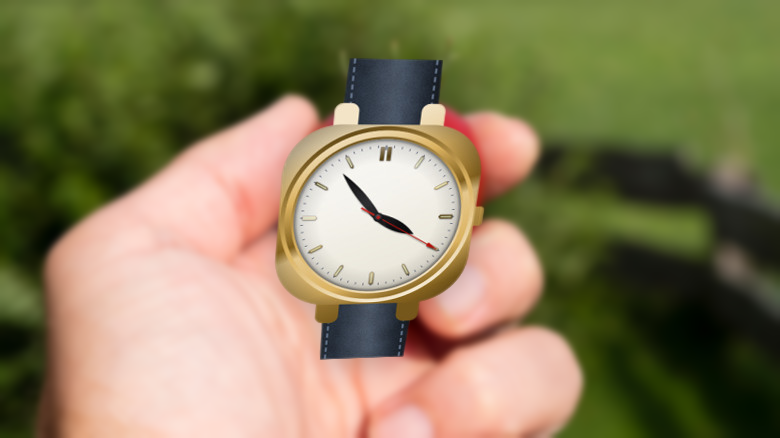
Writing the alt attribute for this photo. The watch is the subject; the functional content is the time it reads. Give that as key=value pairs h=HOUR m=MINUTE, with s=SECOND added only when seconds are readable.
h=3 m=53 s=20
